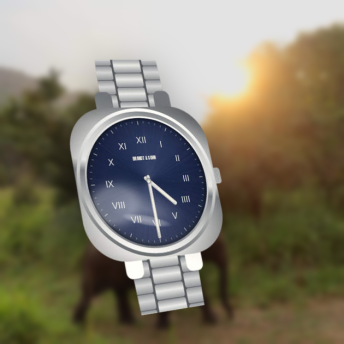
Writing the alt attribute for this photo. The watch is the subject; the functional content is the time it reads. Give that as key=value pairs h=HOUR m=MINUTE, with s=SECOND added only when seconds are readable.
h=4 m=30
